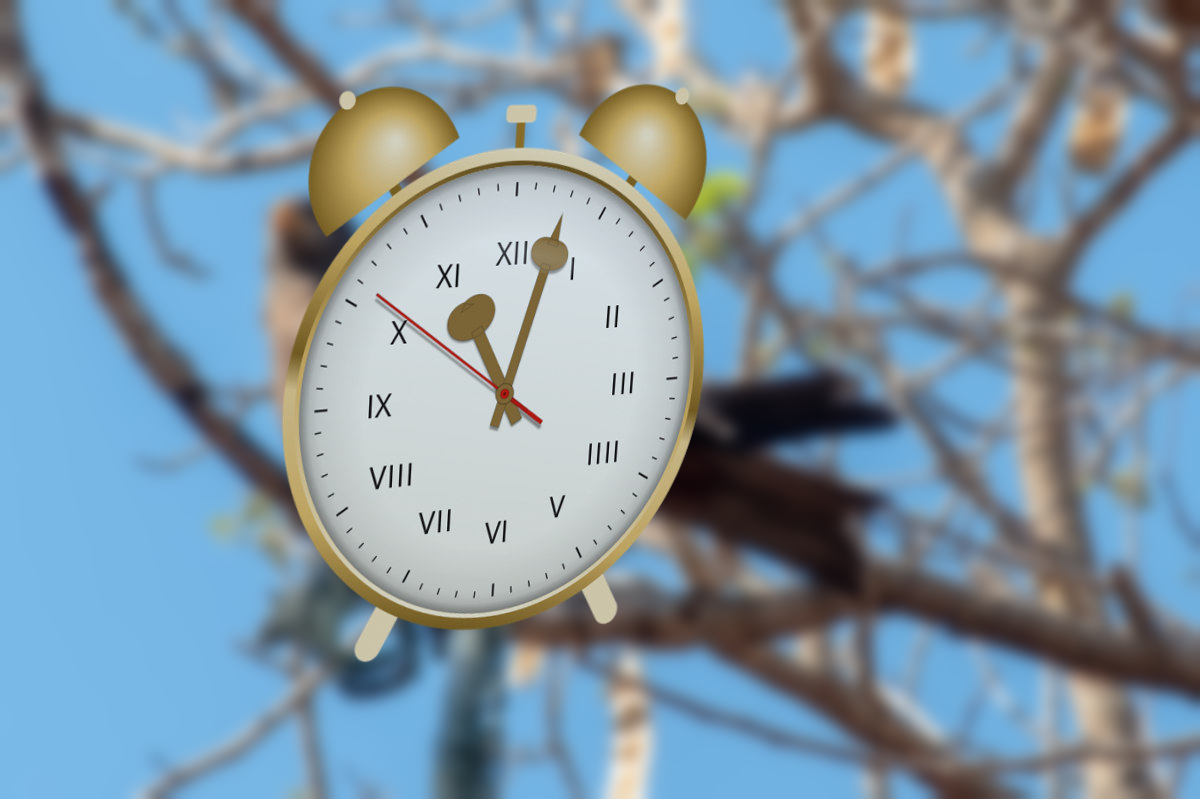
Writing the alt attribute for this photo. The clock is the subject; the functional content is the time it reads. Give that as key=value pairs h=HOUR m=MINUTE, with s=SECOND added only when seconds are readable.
h=11 m=2 s=51
